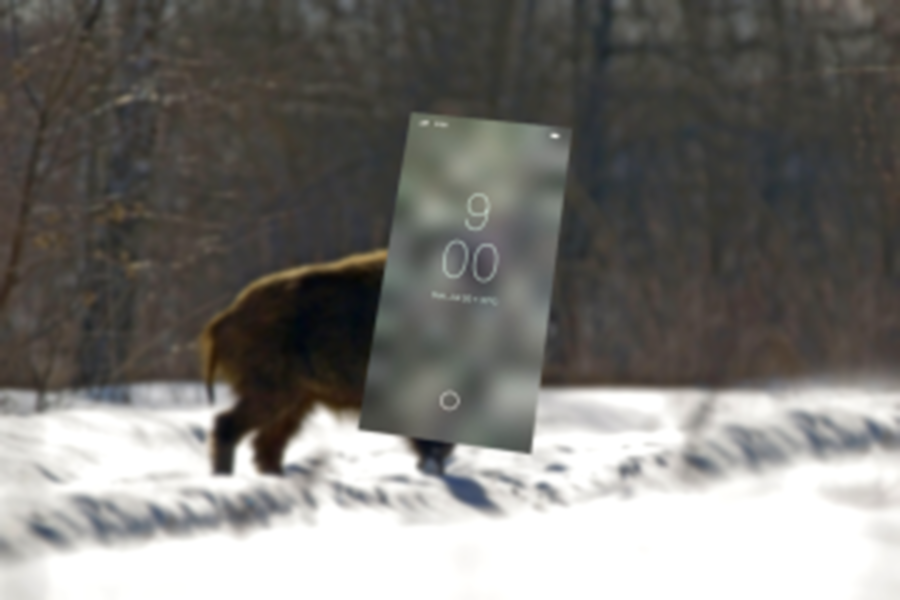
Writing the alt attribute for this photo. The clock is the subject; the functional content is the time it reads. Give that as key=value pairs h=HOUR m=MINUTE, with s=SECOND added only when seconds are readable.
h=9 m=0
